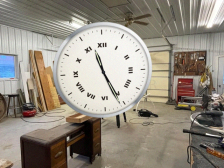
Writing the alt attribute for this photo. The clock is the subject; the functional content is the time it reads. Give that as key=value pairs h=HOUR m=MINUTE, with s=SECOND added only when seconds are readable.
h=11 m=26
